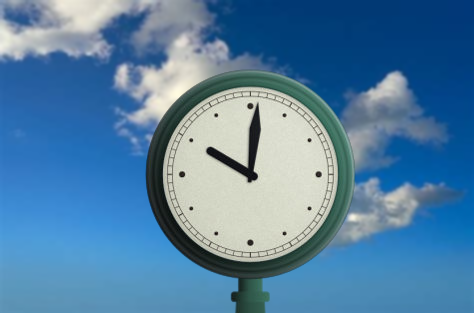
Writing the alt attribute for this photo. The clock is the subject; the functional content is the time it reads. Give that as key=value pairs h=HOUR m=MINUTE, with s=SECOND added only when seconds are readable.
h=10 m=1
